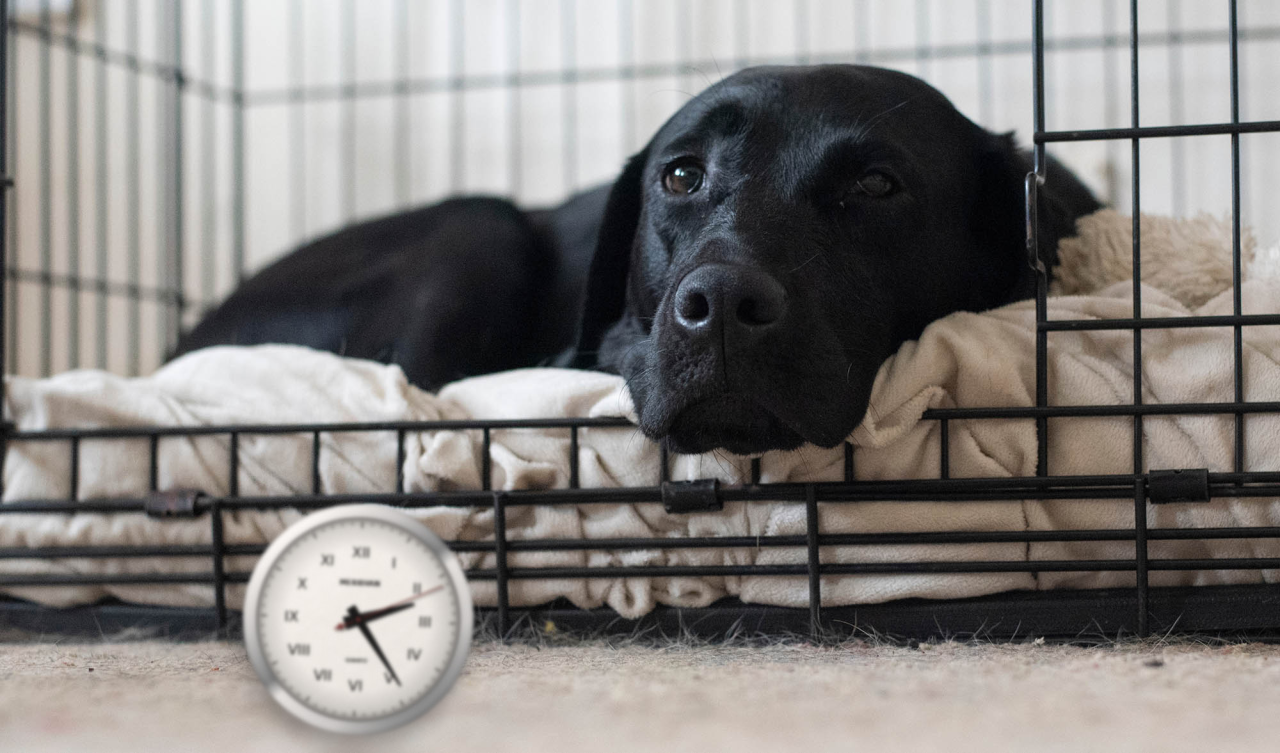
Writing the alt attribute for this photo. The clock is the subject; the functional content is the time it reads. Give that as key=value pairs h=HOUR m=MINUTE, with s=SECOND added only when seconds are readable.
h=2 m=24 s=11
